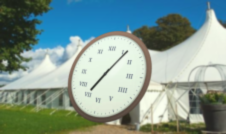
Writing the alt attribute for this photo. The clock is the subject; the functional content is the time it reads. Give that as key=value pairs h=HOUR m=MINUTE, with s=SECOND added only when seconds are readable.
h=7 m=6
